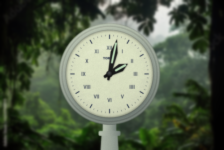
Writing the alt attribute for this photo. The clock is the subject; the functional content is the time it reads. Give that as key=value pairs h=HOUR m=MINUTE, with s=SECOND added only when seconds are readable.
h=2 m=2
